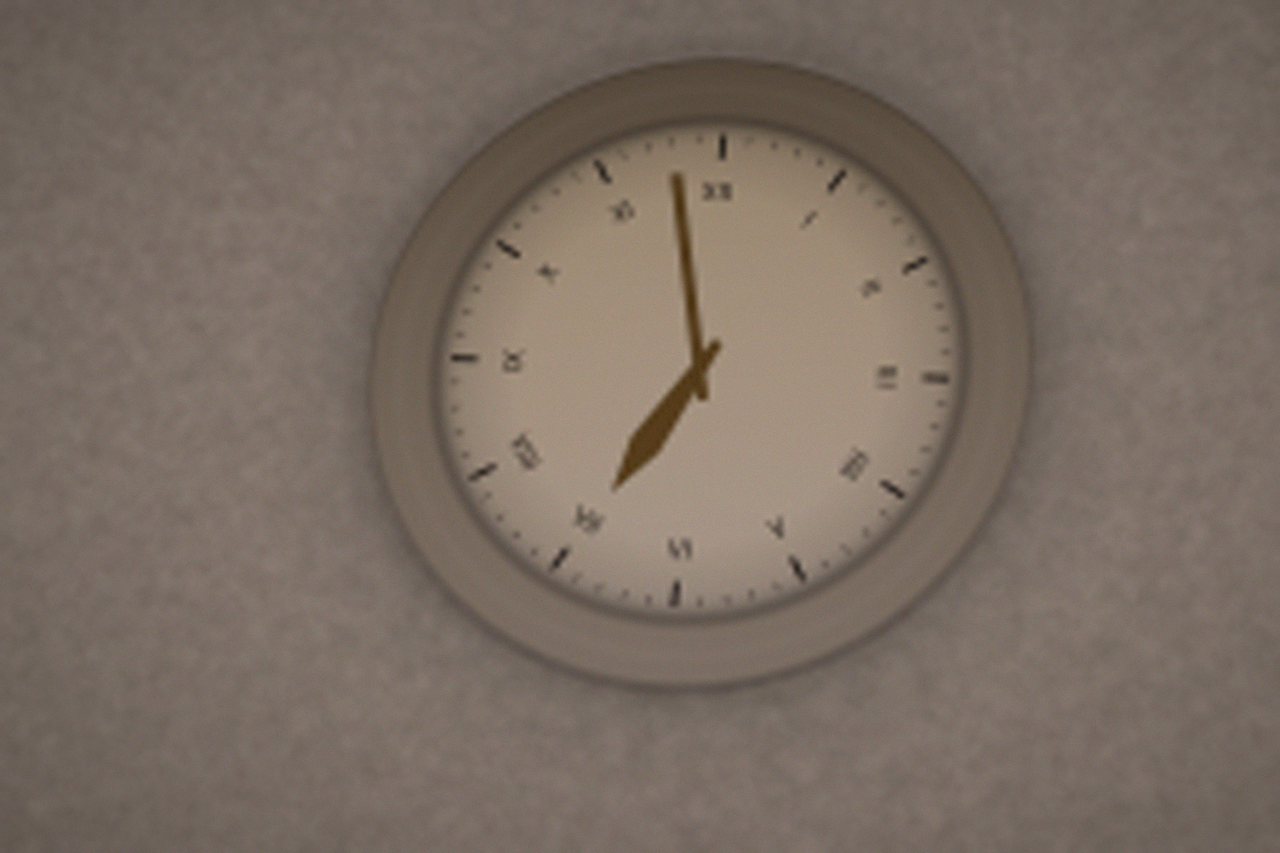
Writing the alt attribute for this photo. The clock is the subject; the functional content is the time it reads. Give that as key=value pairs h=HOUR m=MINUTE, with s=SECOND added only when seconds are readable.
h=6 m=58
